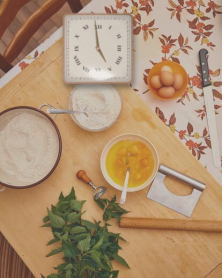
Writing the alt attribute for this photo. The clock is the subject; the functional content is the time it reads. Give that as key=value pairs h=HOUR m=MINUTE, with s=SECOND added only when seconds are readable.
h=4 m=59
